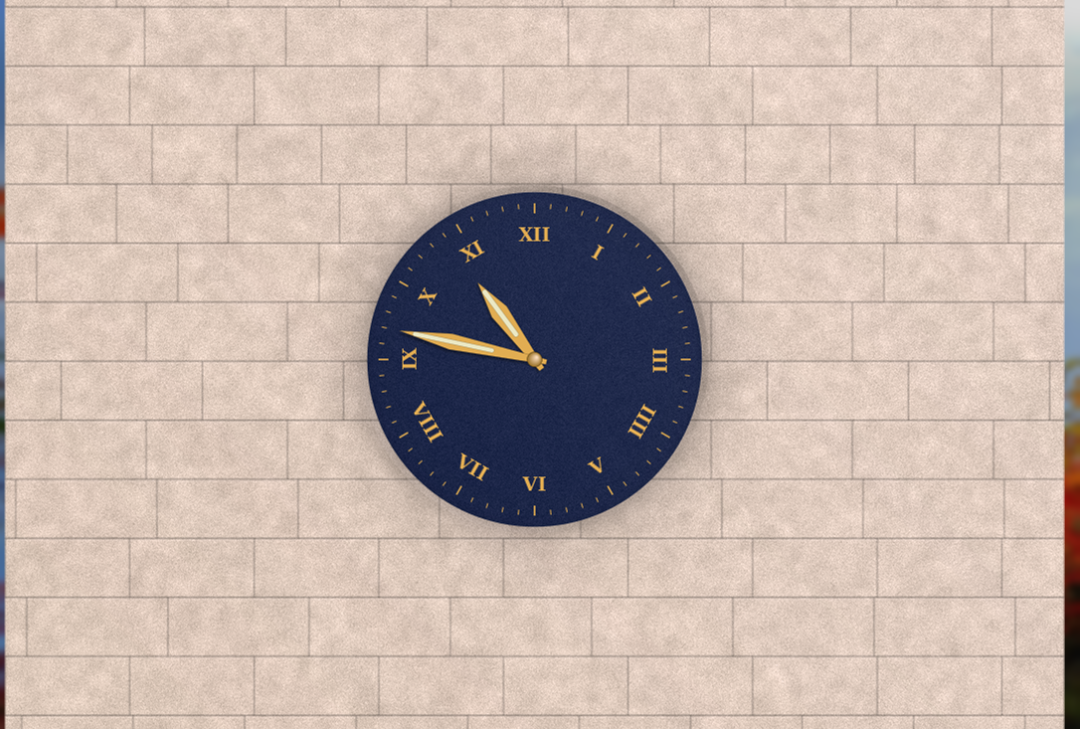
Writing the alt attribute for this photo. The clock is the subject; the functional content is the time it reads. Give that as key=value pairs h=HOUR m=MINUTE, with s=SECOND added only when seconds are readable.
h=10 m=47
